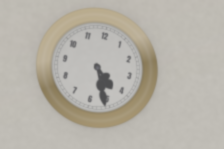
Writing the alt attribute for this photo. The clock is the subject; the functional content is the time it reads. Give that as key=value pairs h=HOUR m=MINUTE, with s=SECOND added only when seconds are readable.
h=4 m=26
